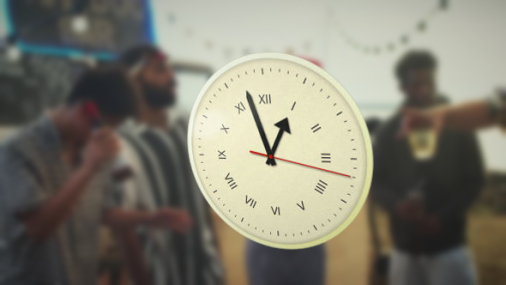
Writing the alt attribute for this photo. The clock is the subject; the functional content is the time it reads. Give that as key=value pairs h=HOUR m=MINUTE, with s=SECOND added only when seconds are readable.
h=12 m=57 s=17
